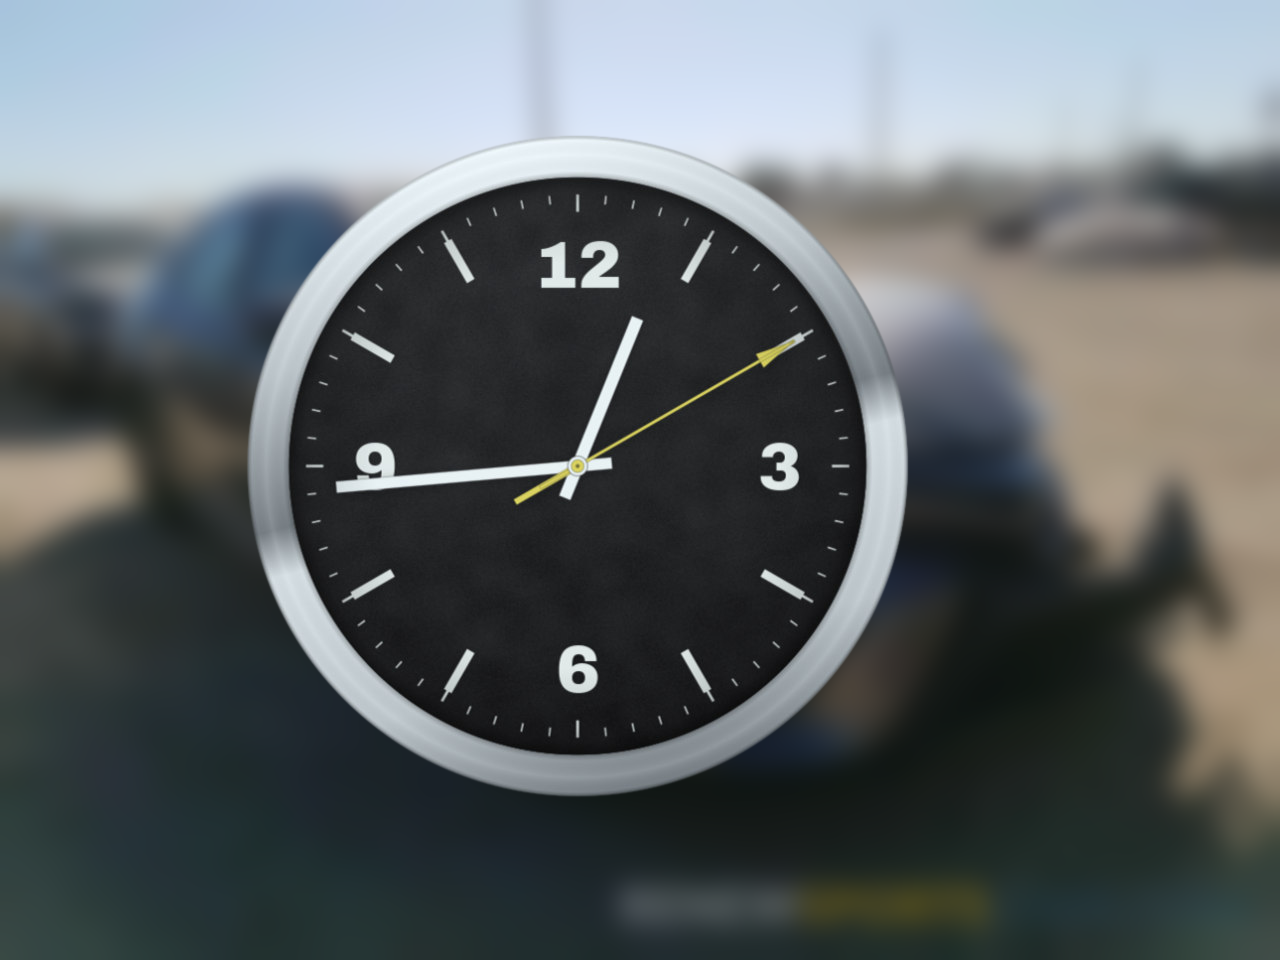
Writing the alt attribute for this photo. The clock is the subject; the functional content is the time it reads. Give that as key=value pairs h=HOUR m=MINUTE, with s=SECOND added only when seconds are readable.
h=12 m=44 s=10
